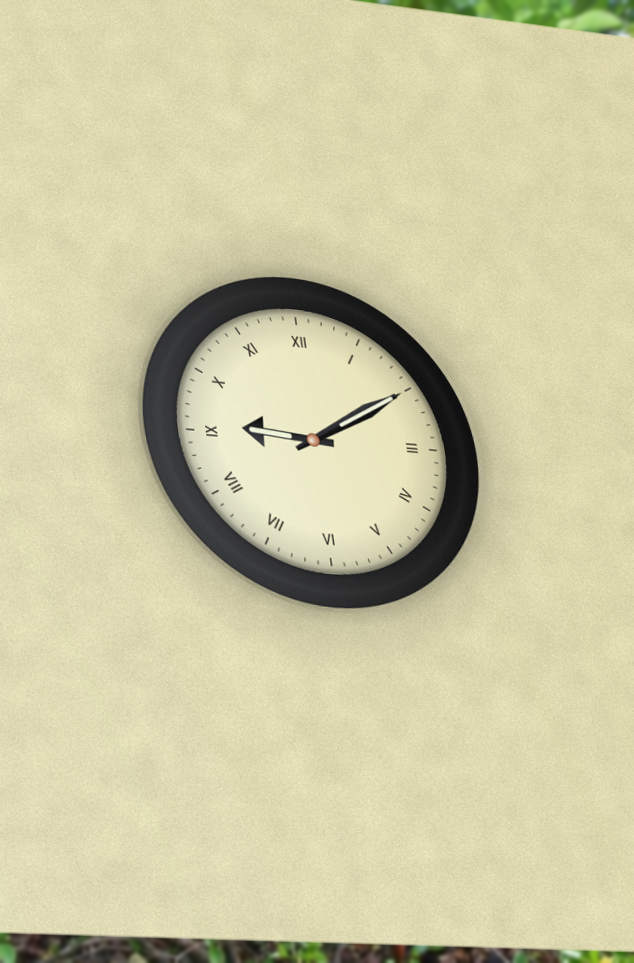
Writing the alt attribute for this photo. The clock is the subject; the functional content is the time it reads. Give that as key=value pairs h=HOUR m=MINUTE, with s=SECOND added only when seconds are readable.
h=9 m=10
